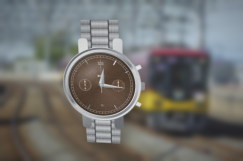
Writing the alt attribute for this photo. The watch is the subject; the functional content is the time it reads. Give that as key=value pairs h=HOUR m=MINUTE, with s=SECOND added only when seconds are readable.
h=12 m=16
